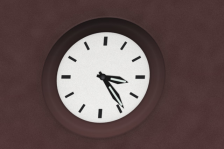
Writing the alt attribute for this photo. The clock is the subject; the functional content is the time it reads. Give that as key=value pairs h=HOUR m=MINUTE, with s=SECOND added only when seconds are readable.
h=3 m=24
